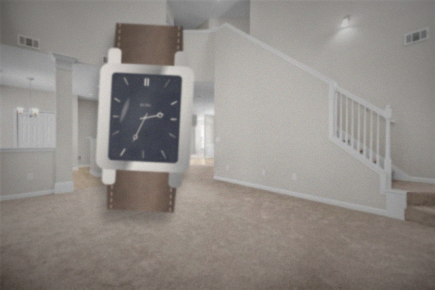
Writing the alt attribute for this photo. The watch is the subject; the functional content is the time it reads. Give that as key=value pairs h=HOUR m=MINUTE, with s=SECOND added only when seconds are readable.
h=2 m=34
